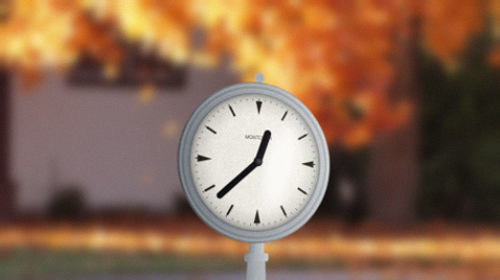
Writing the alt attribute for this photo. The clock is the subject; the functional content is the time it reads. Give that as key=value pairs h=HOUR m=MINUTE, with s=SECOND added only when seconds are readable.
h=12 m=38
